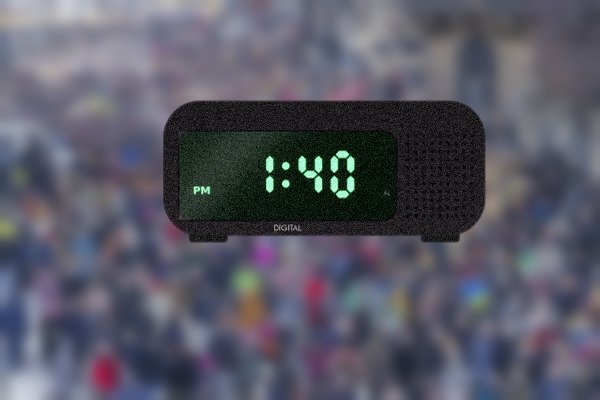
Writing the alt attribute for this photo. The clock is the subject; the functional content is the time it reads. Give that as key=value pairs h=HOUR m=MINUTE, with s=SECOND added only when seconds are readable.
h=1 m=40
